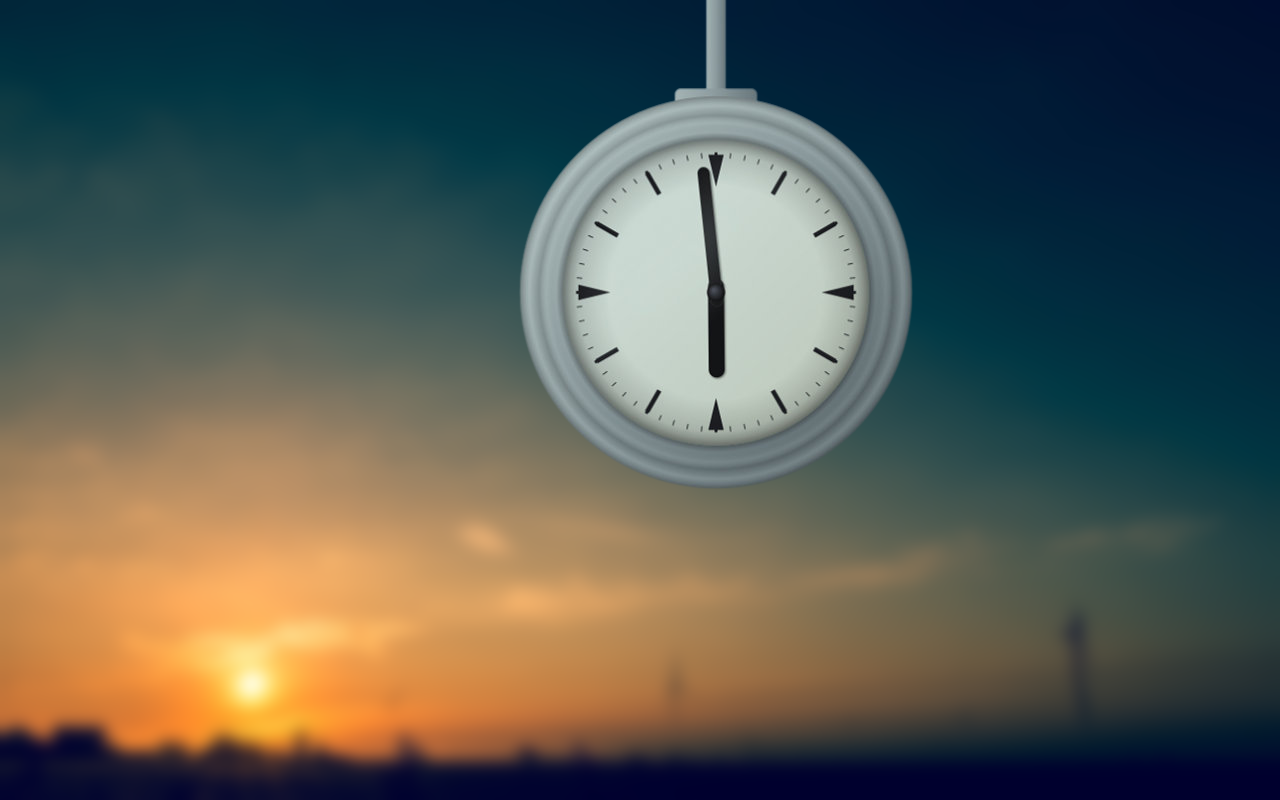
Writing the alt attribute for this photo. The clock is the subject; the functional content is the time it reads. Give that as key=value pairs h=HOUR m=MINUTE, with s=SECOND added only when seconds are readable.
h=5 m=59
